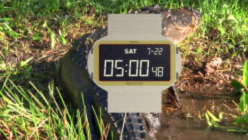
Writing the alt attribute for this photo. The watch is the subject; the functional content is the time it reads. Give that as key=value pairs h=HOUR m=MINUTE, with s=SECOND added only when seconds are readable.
h=5 m=0 s=48
